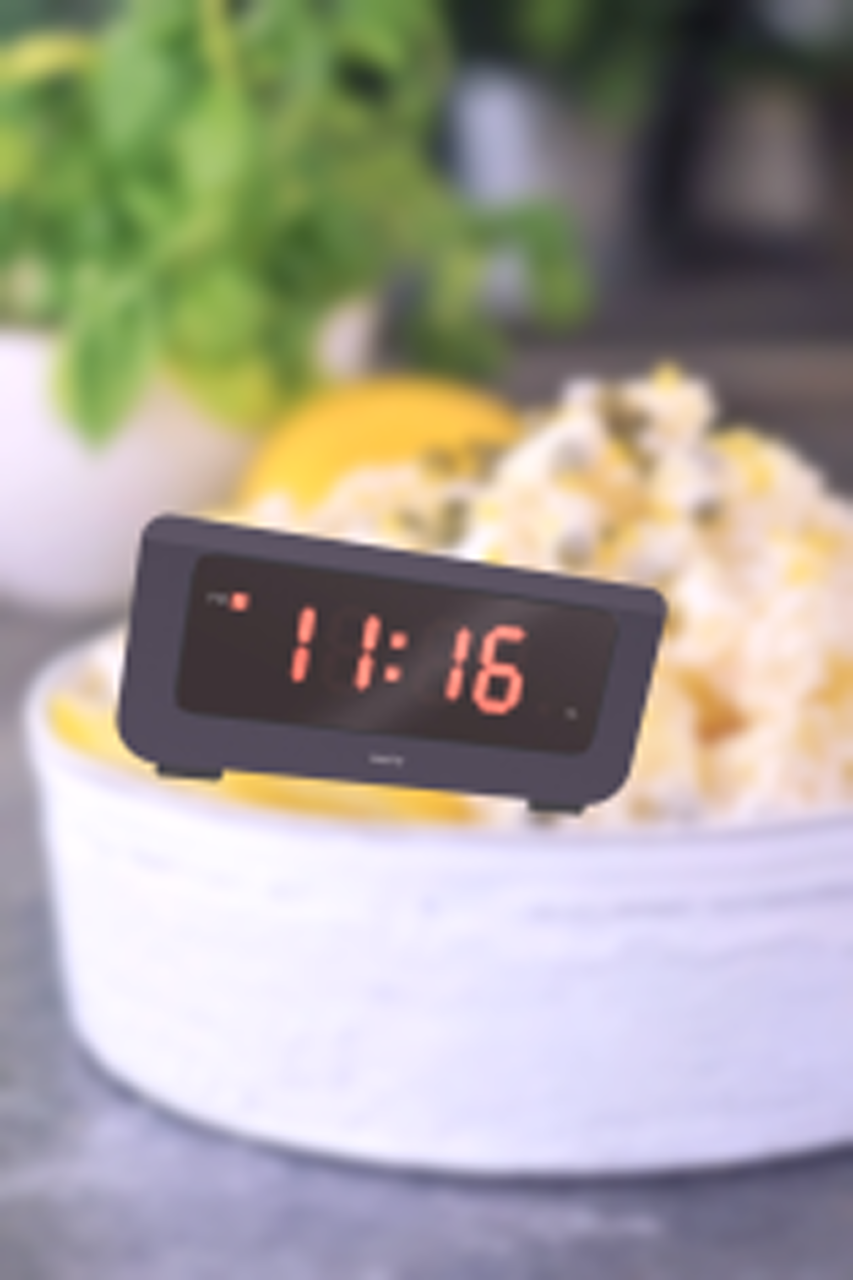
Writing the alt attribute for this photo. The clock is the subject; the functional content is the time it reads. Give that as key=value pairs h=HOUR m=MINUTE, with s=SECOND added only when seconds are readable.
h=11 m=16
